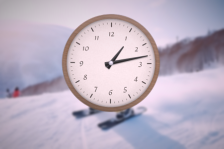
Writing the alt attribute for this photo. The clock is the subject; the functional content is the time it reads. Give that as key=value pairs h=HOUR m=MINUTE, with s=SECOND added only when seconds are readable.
h=1 m=13
